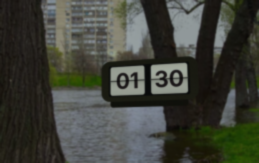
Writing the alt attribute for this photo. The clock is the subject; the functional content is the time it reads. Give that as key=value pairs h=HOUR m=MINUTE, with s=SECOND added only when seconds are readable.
h=1 m=30
